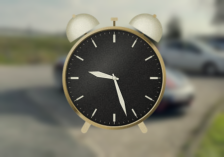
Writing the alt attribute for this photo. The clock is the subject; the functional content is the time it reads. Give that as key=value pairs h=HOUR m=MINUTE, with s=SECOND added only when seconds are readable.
h=9 m=27
